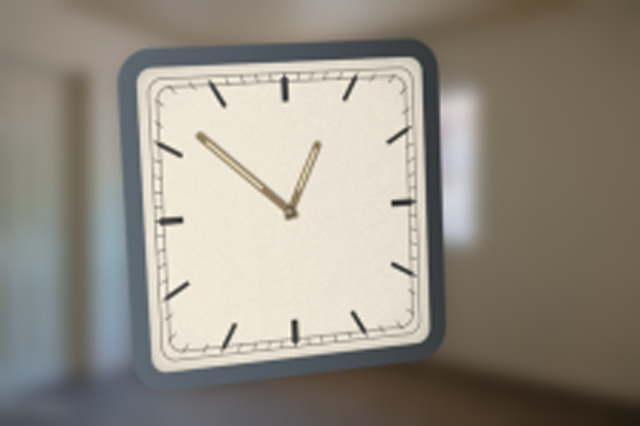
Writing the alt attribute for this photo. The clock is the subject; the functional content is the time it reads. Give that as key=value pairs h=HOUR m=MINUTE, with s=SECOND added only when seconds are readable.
h=12 m=52
